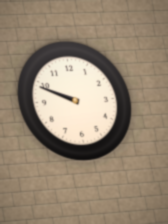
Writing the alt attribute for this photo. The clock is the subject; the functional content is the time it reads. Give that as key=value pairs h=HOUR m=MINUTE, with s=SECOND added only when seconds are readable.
h=9 m=49
